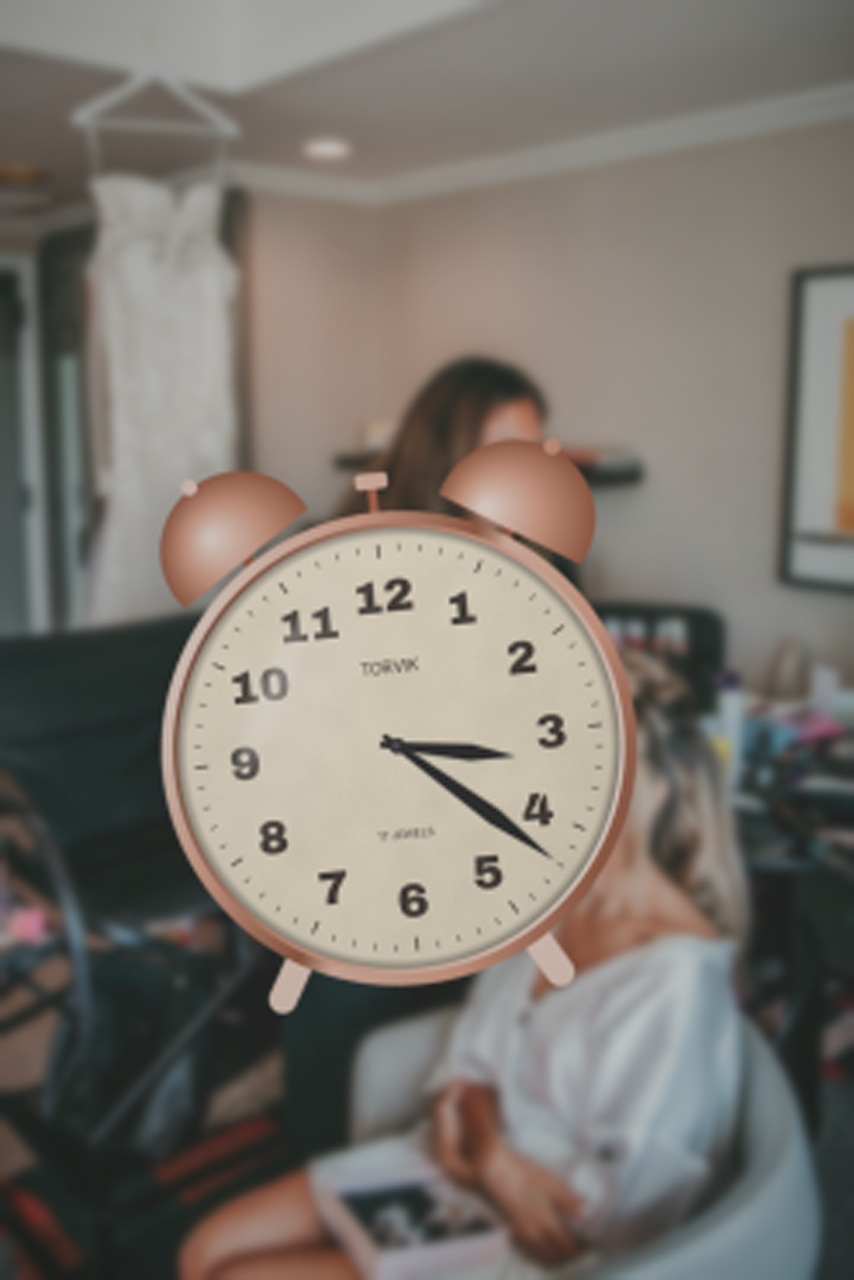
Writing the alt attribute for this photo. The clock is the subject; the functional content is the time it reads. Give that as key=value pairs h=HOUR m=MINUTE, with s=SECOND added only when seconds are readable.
h=3 m=22
